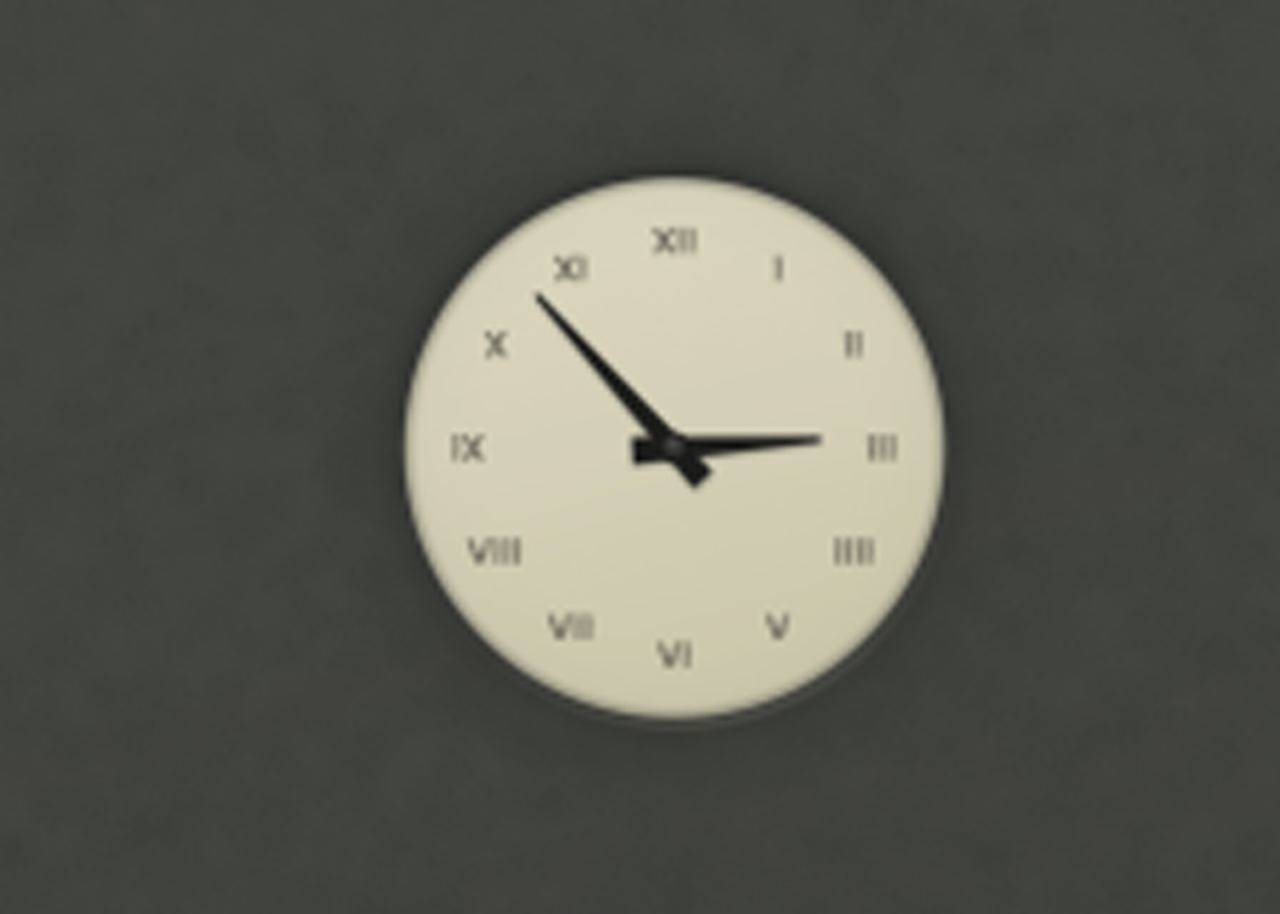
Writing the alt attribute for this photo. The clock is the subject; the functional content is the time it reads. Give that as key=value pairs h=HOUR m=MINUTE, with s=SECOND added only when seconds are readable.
h=2 m=53
